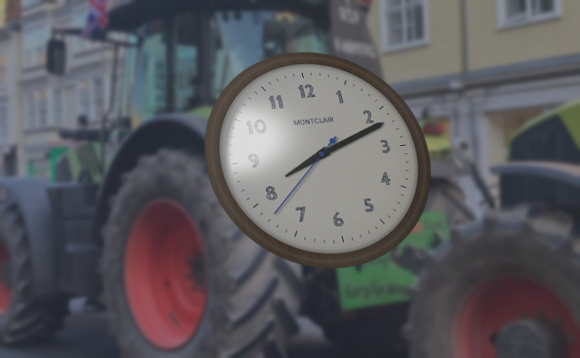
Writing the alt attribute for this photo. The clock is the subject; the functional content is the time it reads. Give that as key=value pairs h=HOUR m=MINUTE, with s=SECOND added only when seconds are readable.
h=8 m=11 s=38
